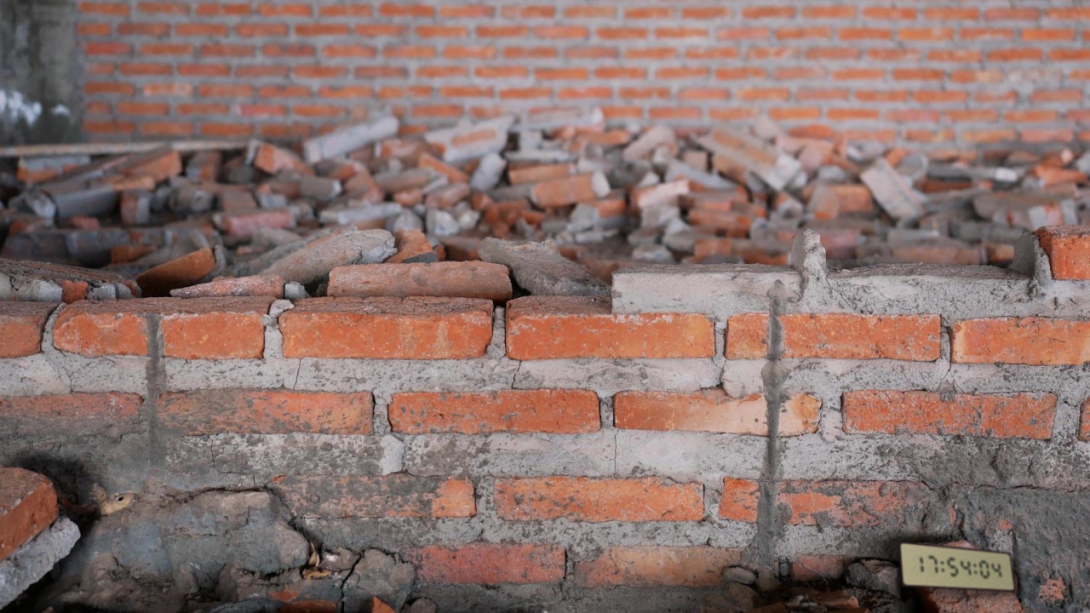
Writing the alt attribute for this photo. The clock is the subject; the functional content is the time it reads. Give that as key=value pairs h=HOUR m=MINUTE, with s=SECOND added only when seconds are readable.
h=17 m=54 s=4
